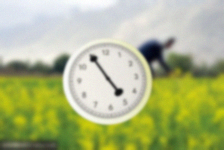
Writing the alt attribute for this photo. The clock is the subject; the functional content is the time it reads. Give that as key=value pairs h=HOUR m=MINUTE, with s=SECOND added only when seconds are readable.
h=4 m=55
